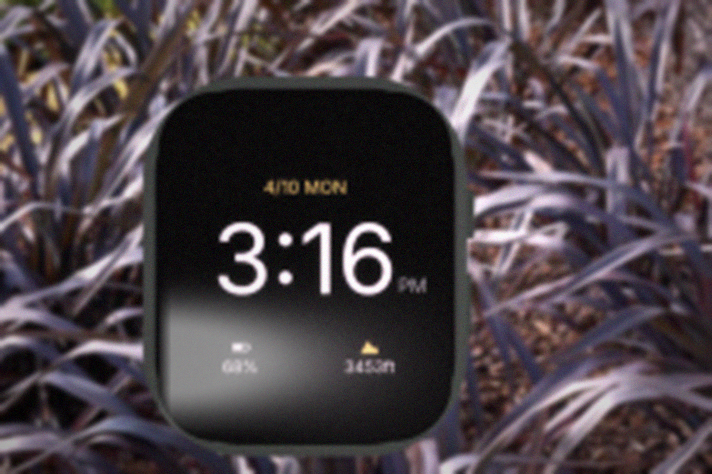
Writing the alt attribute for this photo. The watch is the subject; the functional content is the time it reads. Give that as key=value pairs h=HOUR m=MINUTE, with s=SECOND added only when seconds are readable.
h=3 m=16
